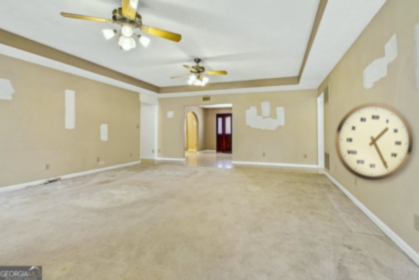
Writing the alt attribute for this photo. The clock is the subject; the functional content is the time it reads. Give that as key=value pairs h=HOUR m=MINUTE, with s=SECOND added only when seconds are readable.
h=1 m=25
